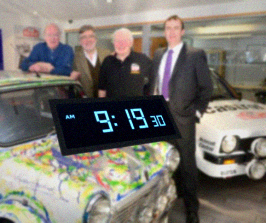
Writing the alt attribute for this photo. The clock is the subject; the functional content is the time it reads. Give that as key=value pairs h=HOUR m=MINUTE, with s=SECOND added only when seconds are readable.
h=9 m=19 s=30
